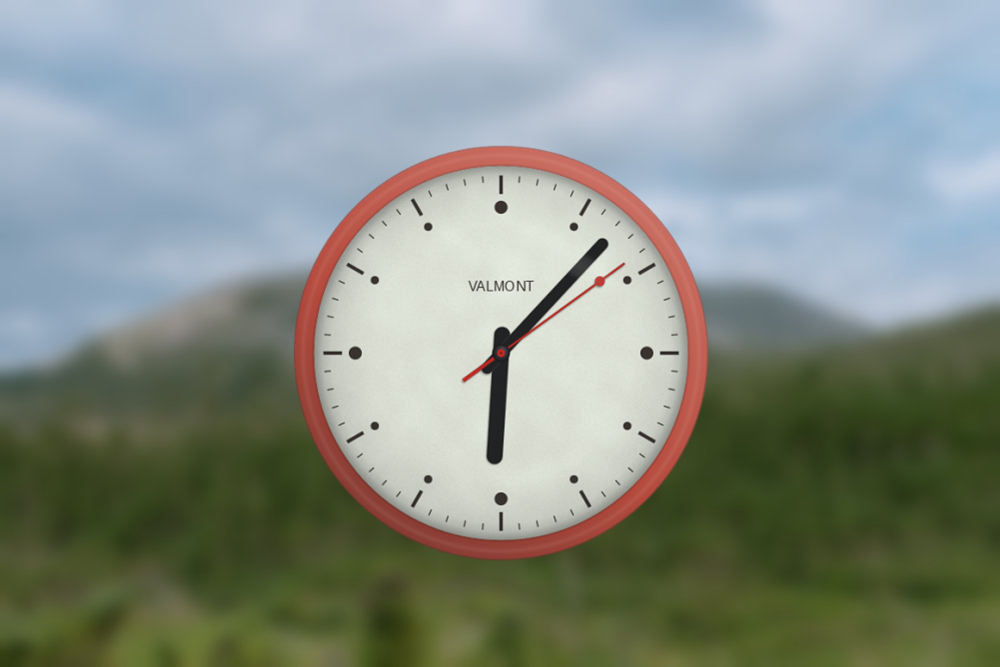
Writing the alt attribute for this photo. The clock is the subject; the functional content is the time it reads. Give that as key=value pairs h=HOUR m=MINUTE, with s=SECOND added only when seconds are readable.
h=6 m=7 s=9
